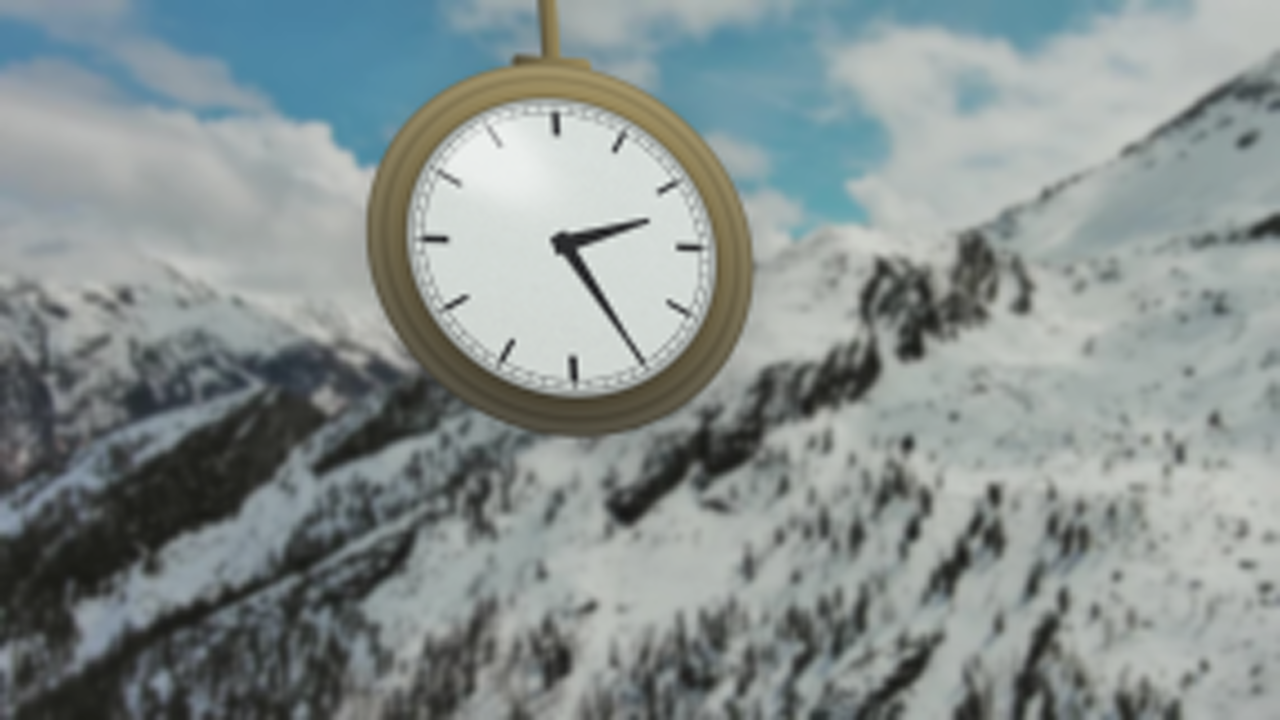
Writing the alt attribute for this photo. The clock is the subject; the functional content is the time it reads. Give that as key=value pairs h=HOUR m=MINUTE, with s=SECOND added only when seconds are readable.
h=2 m=25
